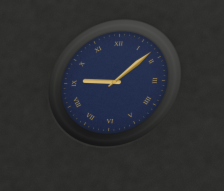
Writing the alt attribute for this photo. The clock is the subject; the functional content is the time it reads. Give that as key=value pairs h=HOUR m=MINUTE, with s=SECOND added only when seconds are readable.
h=9 m=8
